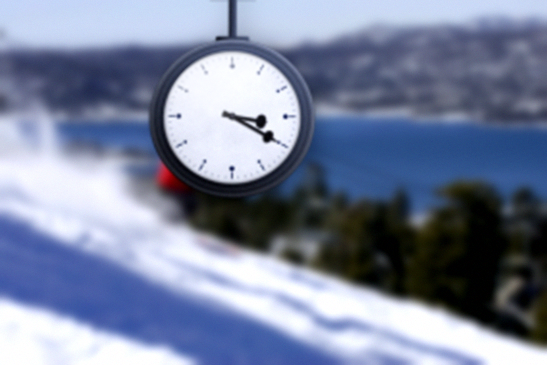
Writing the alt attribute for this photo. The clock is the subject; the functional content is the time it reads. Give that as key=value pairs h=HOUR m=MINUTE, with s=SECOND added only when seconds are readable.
h=3 m=20
